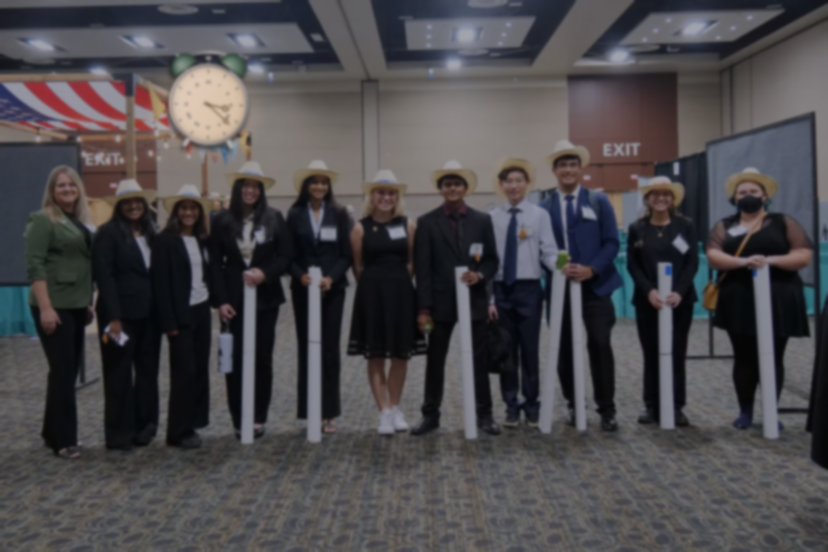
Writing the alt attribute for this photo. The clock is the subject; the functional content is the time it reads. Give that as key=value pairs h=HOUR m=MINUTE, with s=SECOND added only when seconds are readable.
h=3 m=22
